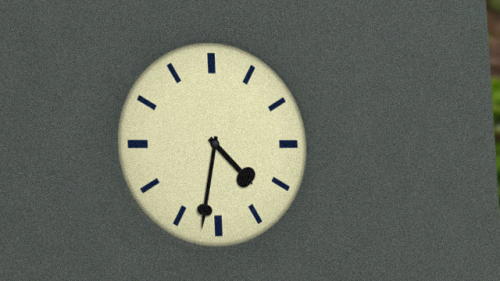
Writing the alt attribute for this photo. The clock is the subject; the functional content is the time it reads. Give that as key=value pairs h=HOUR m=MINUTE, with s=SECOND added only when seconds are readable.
h=4 m=32
